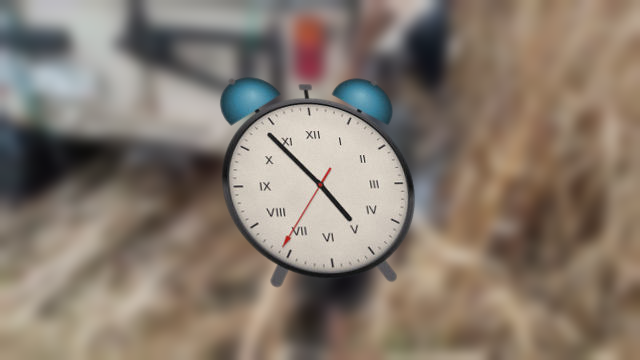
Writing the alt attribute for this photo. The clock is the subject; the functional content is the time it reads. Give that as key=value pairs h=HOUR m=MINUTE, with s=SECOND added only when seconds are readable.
h=4 m=53 s=36
